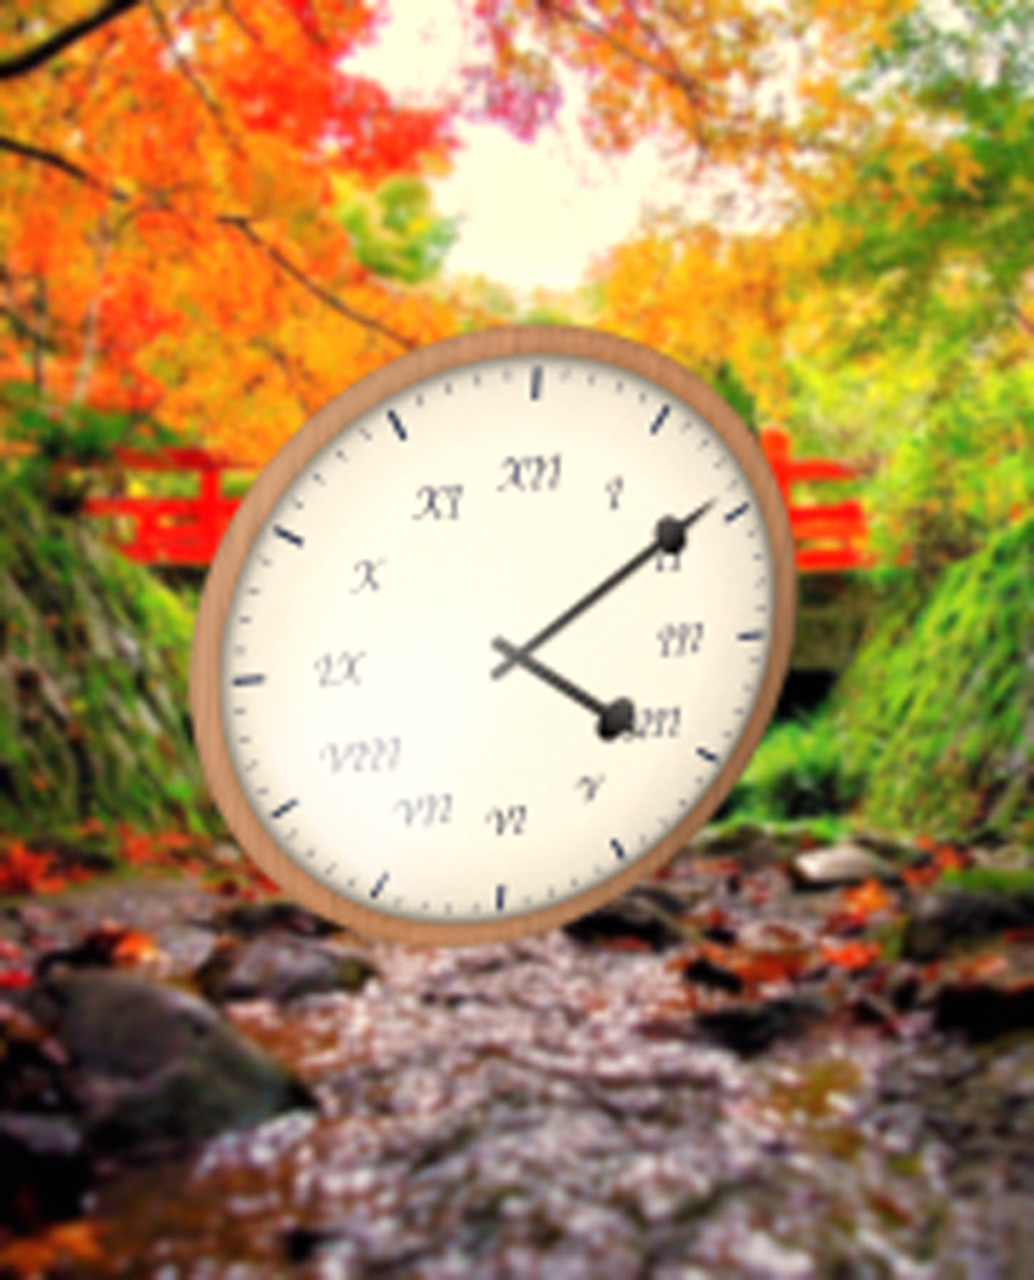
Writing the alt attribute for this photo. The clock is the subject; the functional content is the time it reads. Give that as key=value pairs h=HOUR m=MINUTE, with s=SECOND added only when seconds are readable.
h=4 m=9
